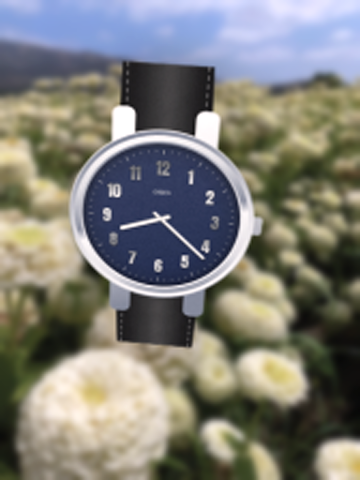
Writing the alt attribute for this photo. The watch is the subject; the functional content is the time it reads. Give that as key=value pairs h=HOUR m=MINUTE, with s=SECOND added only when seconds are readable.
h=8 m=22
